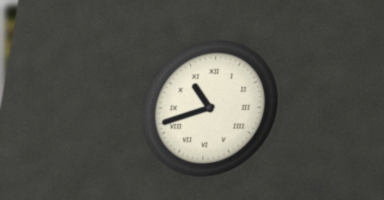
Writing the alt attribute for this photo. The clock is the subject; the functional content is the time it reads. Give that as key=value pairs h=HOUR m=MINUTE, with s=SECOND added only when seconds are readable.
h=10 m=42
